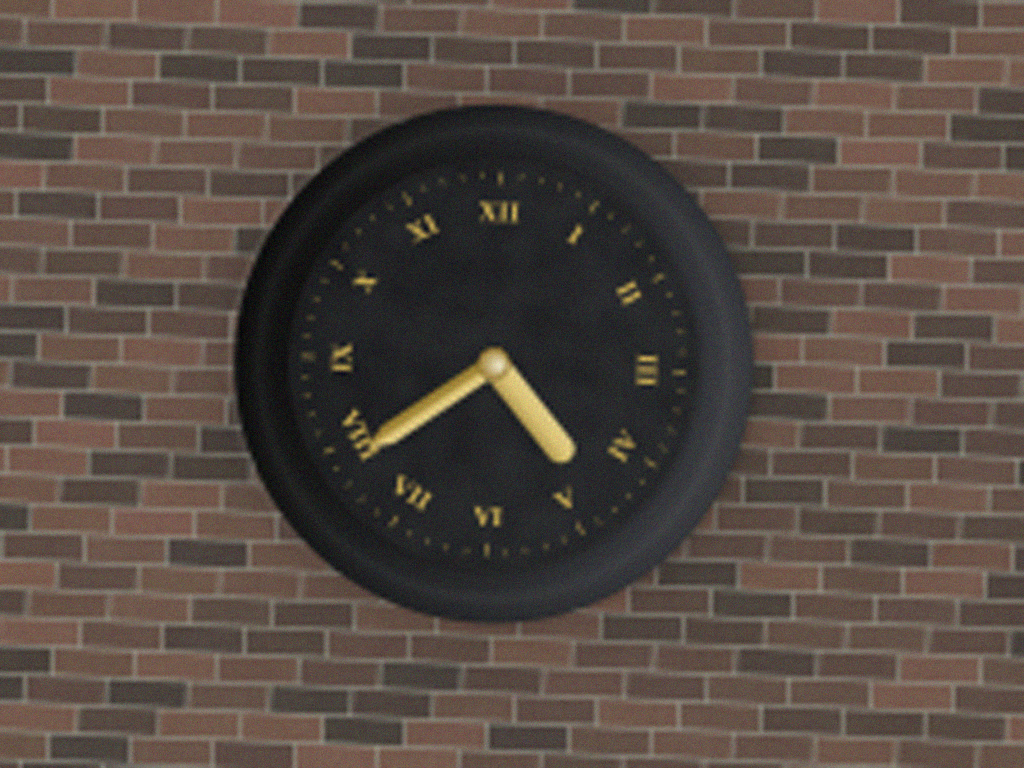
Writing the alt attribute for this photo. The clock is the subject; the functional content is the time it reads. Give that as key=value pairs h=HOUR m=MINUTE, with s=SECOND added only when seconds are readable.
h=4 m=39
